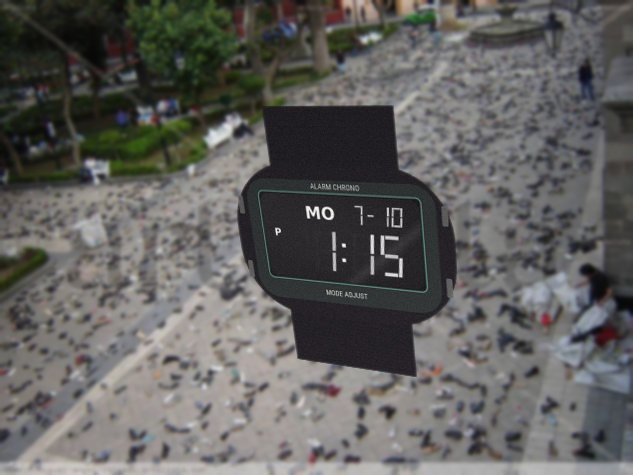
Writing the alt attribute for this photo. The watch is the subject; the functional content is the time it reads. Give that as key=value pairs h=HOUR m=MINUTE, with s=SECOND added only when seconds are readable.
h=1 m=15
